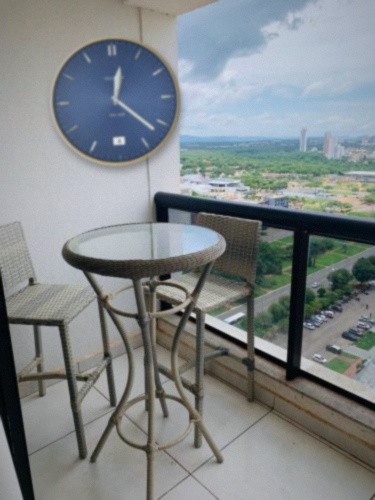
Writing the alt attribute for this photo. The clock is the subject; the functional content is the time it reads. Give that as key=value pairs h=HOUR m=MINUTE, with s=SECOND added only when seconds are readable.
h=12 m=22
